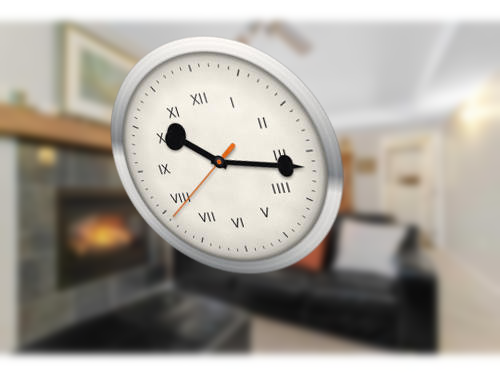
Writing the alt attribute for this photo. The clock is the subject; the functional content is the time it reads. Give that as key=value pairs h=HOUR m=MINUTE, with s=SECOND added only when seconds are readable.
h=10 m=16 s=39
